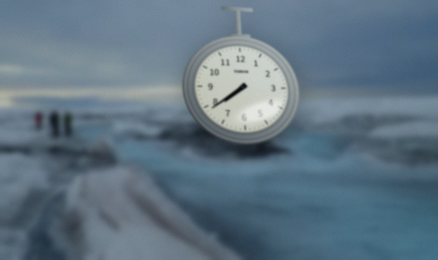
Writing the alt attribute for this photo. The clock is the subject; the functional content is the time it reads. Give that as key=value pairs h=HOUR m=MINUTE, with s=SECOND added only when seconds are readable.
h=7 m=39
